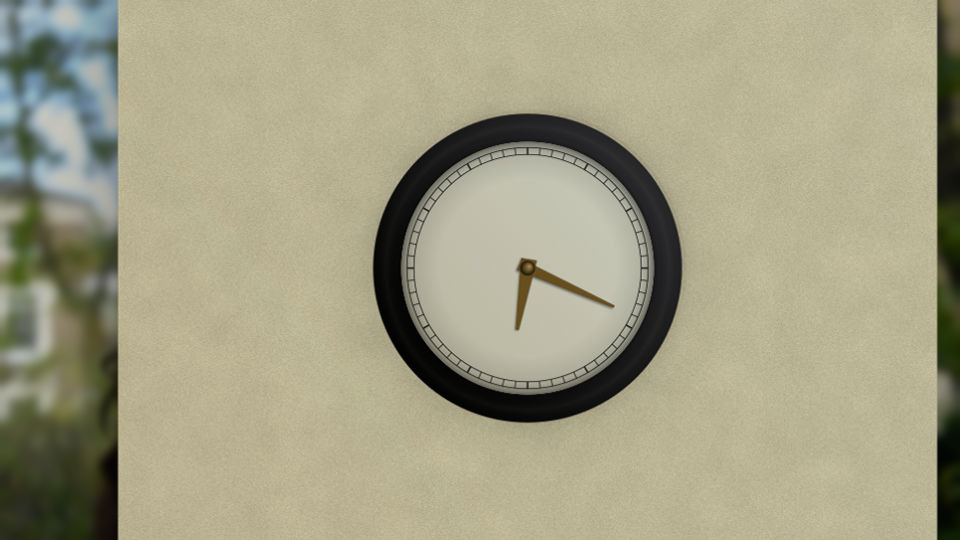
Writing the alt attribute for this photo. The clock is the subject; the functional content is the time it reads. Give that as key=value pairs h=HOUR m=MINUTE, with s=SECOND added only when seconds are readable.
h=6 m=19
